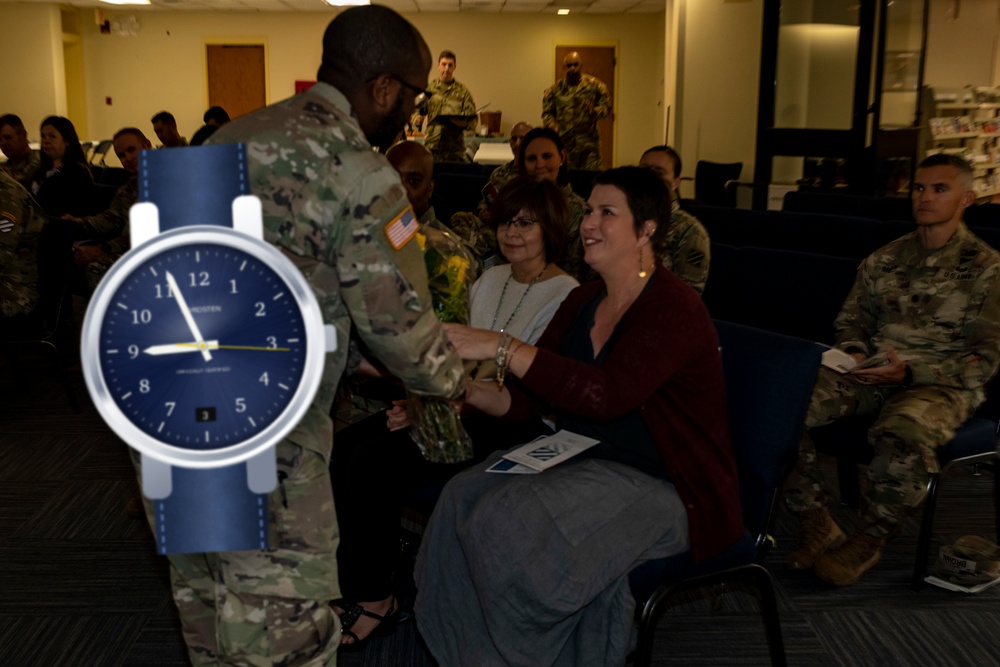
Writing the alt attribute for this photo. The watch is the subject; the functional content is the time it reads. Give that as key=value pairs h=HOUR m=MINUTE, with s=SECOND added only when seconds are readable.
h=8 m=56 s=16
